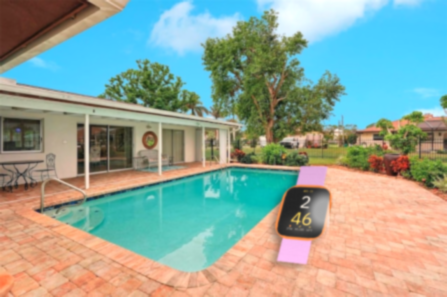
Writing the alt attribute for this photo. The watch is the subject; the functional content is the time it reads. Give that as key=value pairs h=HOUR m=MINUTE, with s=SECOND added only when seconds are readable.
h=2 m=46
